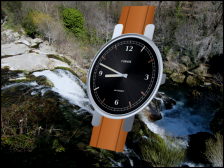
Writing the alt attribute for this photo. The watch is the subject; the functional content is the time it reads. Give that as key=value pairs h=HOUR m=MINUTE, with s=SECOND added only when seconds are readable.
h=8 m=48
